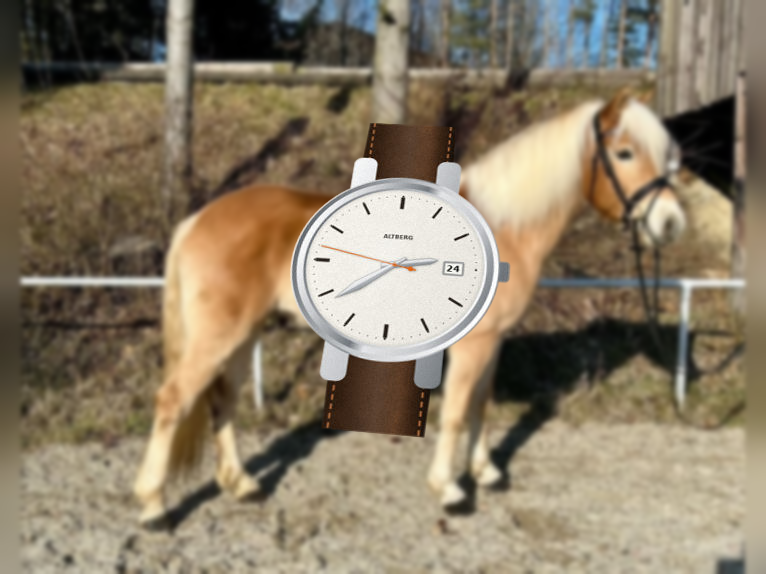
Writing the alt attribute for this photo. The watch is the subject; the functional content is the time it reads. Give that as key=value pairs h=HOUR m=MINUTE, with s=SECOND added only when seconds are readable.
h=2 m=38 s=47
